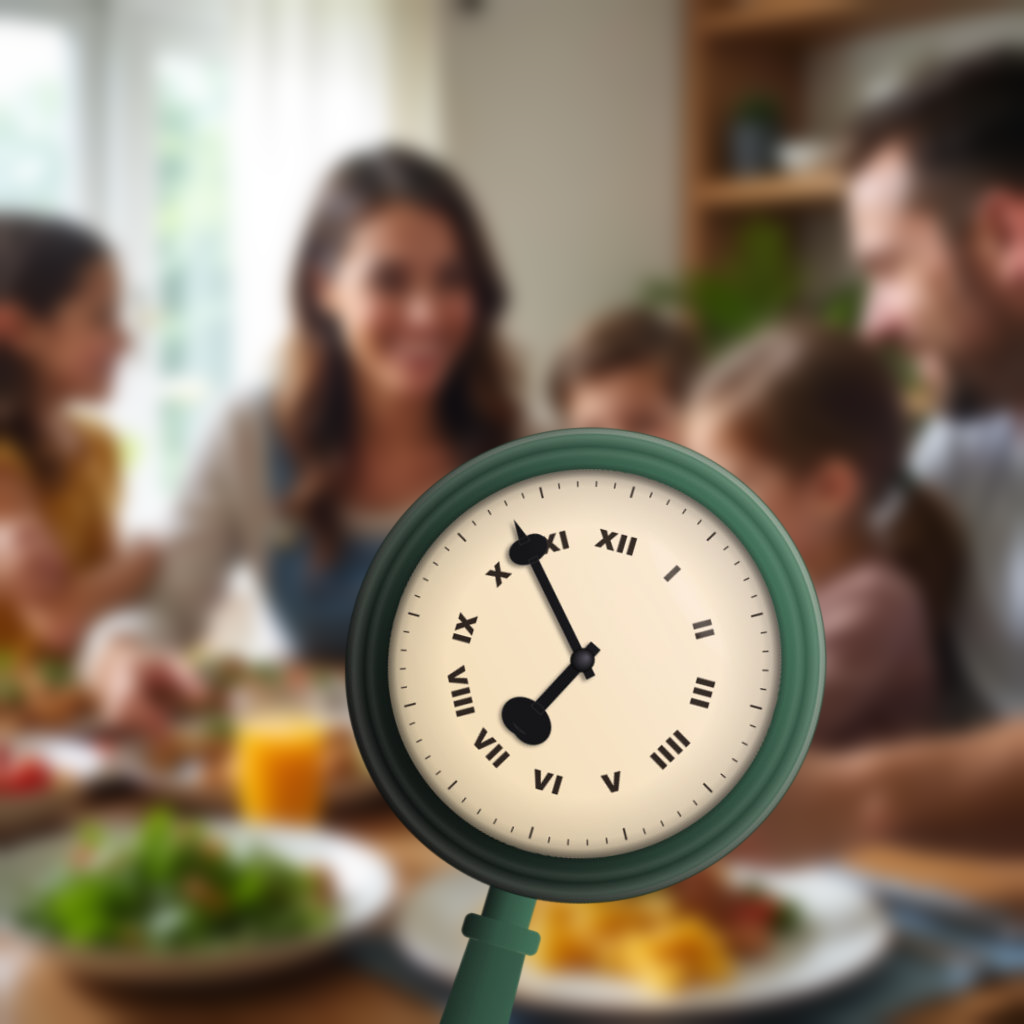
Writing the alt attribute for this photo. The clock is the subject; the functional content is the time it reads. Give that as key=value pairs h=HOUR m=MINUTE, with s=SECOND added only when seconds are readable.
h=6 m=53
